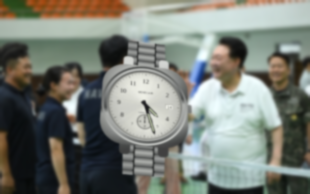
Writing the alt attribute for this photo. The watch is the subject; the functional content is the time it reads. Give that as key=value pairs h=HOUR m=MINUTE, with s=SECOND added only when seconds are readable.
h=4 m=27
